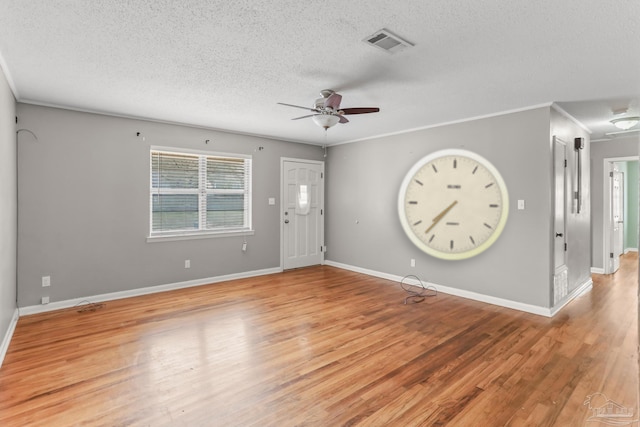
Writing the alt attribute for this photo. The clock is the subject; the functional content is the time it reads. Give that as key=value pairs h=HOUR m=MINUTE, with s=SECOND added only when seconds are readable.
h=7 m=37
